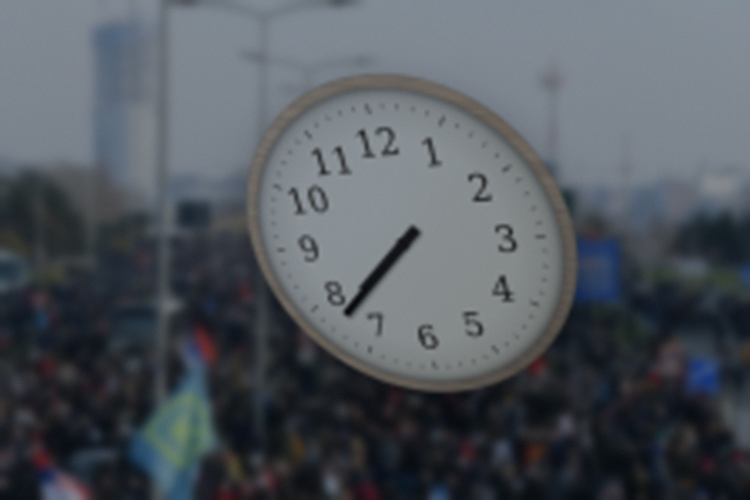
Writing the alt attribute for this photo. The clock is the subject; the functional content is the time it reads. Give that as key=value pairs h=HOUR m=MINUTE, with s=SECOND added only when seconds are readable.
h=7 m=38
